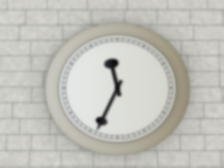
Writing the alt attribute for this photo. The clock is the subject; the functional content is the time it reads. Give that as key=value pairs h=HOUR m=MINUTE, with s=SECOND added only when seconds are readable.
h=11 m=34
